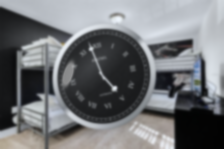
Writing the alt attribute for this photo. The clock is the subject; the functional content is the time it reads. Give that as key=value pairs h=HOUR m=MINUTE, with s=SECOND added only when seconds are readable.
h=4 m=58
